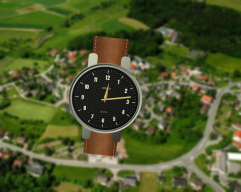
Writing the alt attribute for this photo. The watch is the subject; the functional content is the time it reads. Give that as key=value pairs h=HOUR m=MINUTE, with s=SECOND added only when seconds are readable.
h=12 m=13
